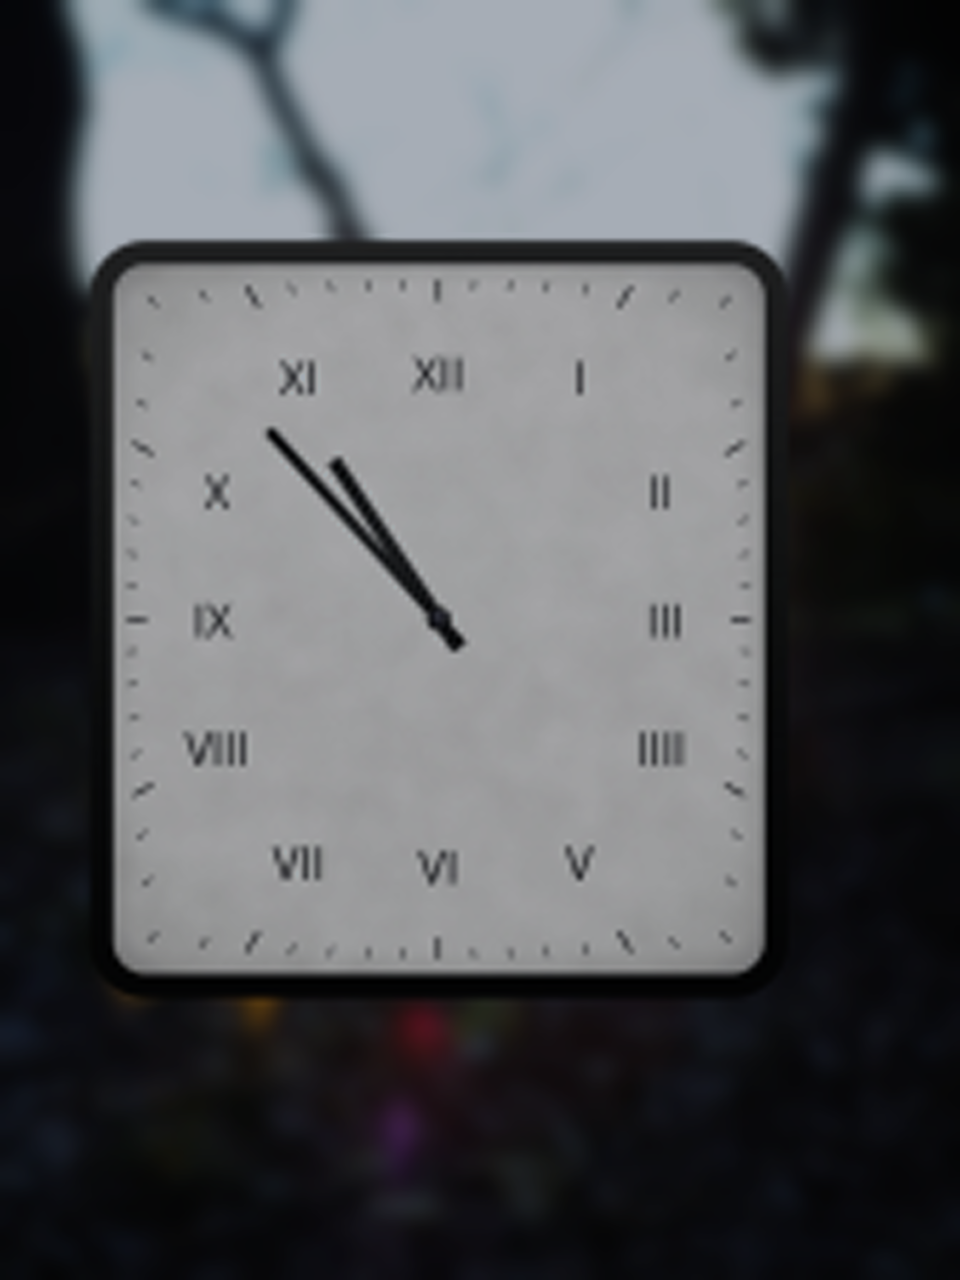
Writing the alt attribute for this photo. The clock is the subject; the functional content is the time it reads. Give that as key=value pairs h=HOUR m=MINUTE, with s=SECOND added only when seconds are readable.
h=10 m=53
